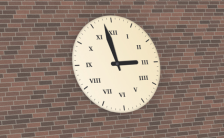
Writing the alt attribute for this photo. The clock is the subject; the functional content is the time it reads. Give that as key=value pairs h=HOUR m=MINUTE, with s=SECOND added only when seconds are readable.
h=2 m=58
